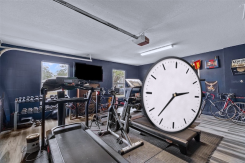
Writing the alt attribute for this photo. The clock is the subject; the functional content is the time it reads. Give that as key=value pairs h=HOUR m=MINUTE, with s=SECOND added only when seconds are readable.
h=2 m=37
